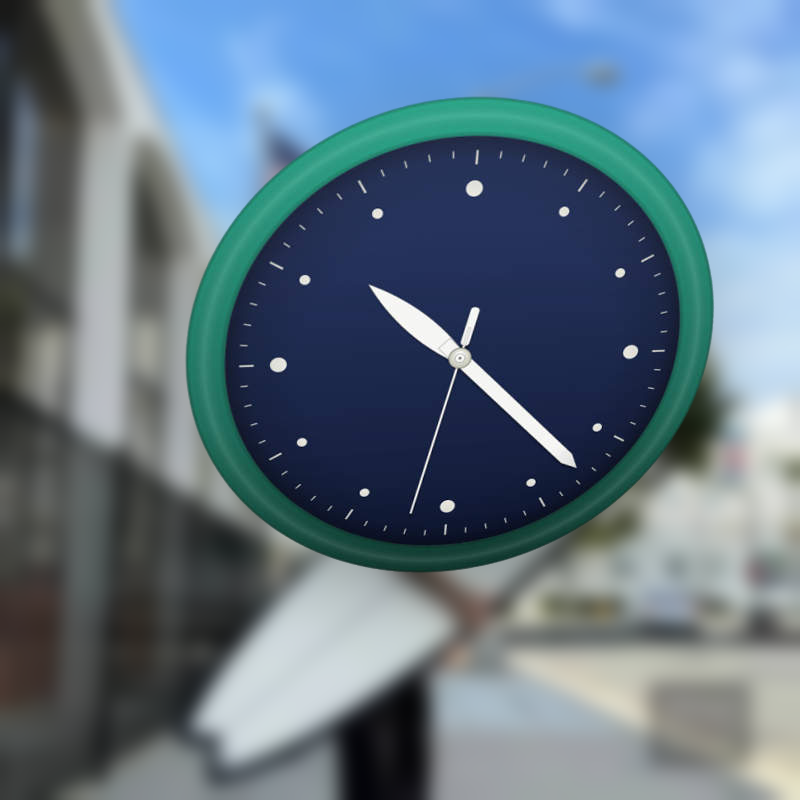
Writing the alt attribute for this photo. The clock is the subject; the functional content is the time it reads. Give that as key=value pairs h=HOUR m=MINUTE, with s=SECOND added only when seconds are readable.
h=10 m=22 s=32
